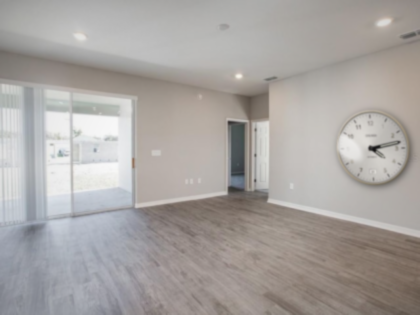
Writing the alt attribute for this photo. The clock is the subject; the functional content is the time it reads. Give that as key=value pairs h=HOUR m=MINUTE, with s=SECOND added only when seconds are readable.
h=4 m=13
